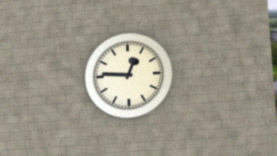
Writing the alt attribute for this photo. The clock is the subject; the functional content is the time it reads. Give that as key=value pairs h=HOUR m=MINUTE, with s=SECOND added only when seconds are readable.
h=12 m=46
